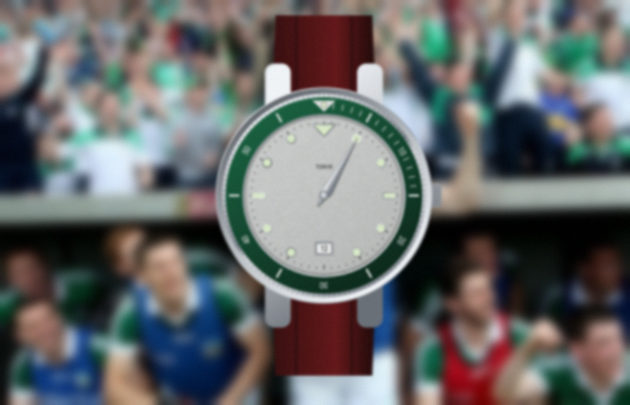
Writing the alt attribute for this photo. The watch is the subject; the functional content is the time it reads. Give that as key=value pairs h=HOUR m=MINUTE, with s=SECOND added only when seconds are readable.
h=1 m=5
